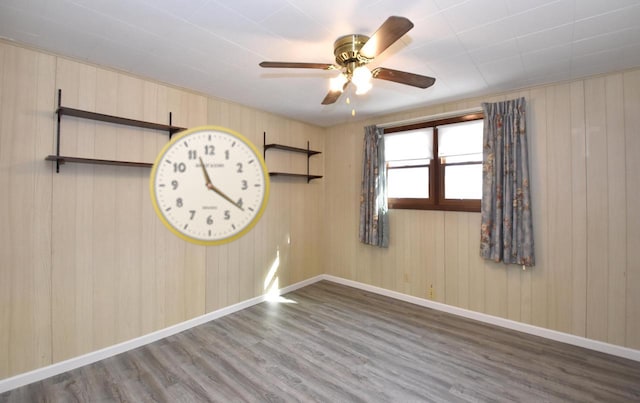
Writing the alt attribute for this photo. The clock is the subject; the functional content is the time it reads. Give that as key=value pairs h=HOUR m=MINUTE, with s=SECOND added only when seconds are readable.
h=11 m=21
